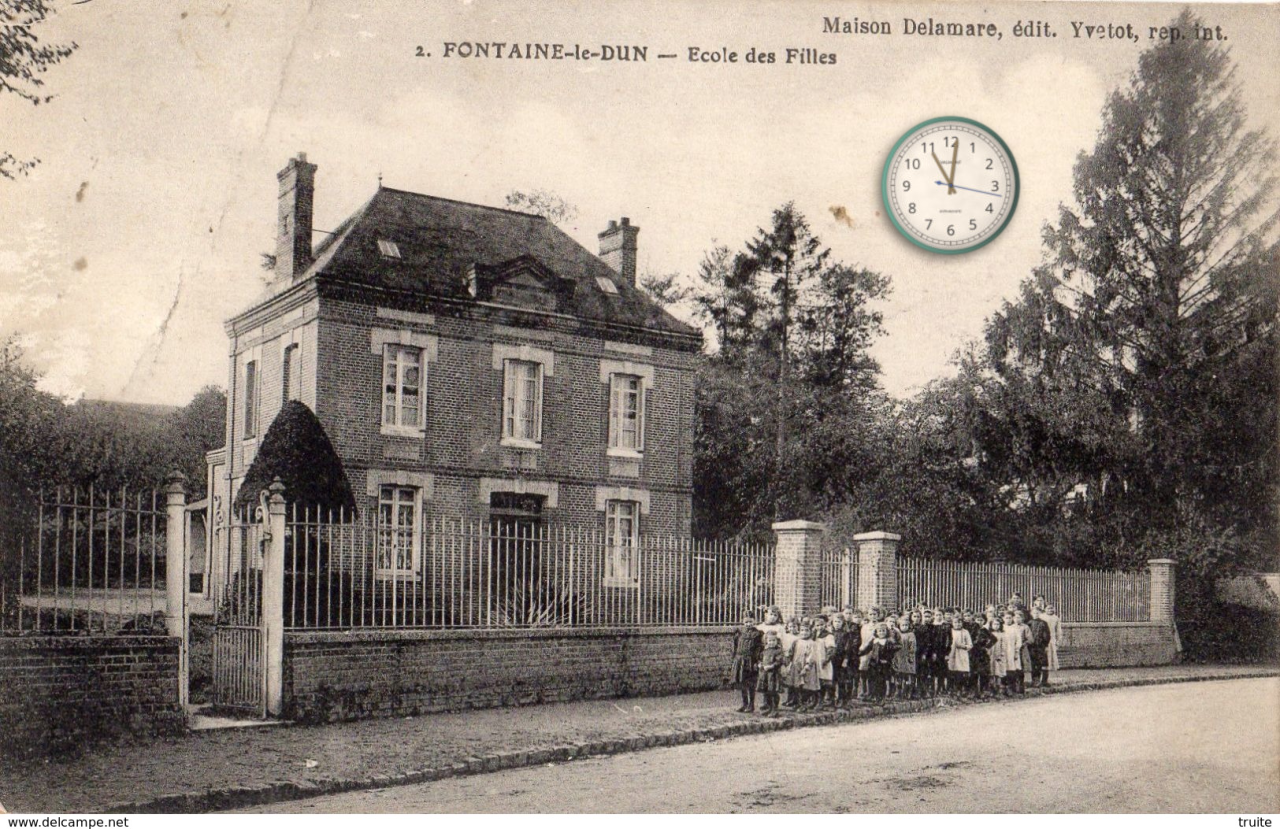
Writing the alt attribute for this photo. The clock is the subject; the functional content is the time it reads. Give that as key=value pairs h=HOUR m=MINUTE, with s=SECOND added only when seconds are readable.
h=11 m=1 s=17
